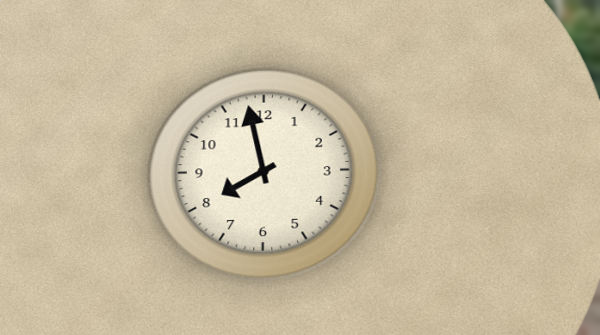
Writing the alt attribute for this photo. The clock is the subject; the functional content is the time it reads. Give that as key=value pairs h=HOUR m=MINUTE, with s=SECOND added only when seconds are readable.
h=7 m=58
